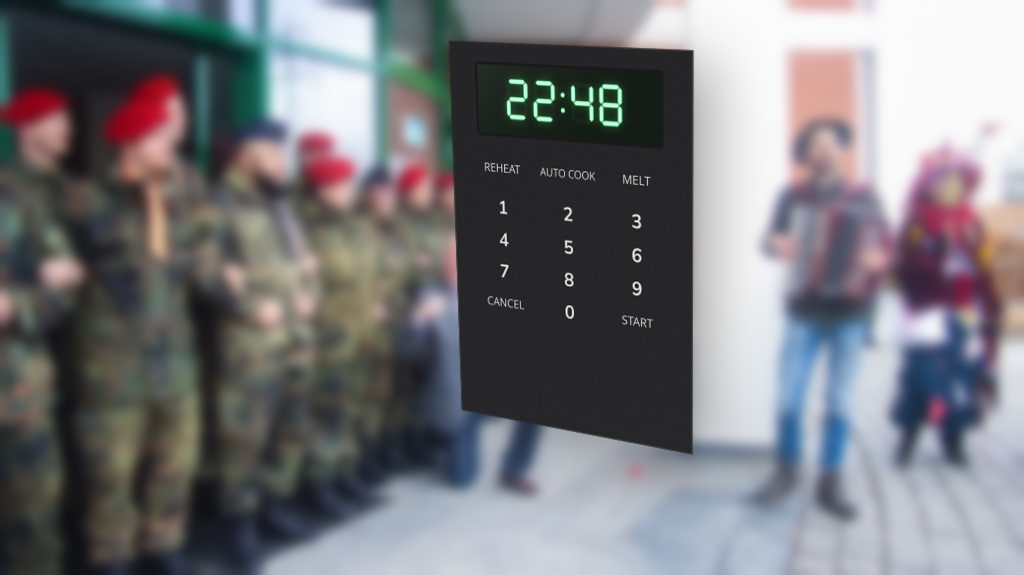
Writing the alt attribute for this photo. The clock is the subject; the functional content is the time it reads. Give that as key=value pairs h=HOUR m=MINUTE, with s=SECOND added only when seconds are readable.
h=22 m=48
